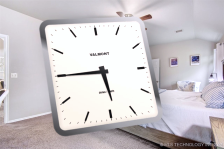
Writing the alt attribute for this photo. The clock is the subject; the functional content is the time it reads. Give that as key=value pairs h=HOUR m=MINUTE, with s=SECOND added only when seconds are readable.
h=5 m=45
